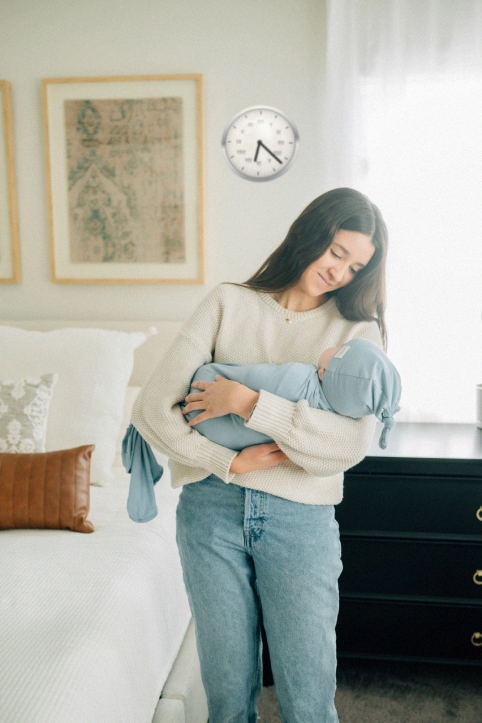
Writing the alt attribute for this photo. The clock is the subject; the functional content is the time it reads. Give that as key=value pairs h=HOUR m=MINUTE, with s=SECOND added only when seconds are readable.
h=6 m=22
